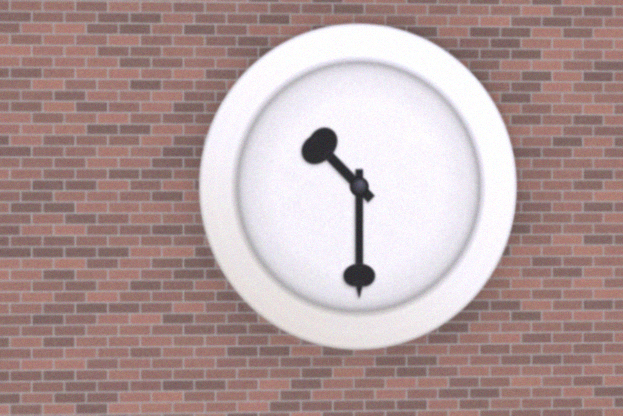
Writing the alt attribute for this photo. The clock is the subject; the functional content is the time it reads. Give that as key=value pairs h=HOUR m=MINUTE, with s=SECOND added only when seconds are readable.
h=10 m=30
